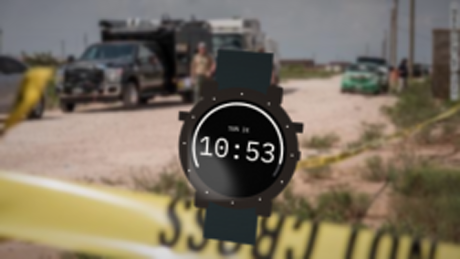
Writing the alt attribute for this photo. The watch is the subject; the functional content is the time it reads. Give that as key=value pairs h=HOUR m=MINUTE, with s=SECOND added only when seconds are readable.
h=10 m=53
